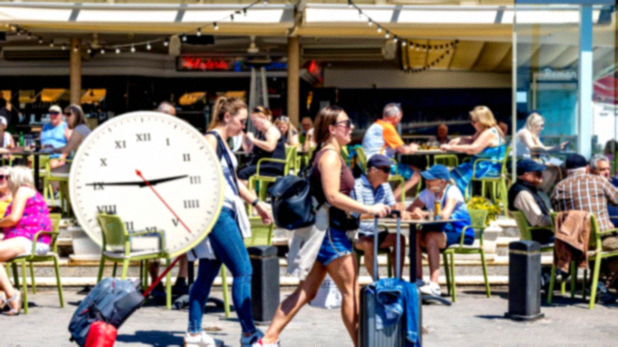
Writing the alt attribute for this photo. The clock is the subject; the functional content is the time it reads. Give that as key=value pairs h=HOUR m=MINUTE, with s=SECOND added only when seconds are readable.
h=2 m=45 s=24
